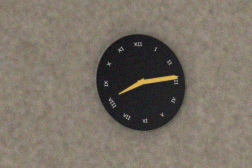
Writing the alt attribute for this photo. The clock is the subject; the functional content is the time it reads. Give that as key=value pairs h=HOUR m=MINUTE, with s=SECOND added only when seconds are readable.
h=8 m=14
